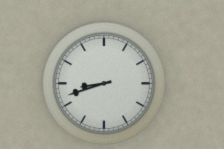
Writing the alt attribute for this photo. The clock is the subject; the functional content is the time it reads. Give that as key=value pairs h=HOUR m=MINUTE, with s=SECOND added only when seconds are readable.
h=8 m=42
